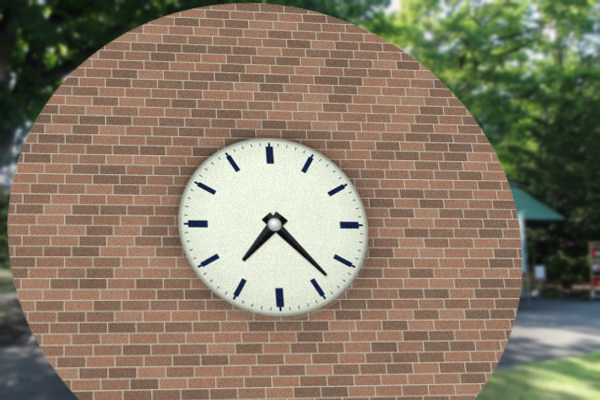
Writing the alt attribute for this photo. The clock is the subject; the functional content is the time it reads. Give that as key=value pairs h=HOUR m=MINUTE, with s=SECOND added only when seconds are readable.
h=7 m=23
